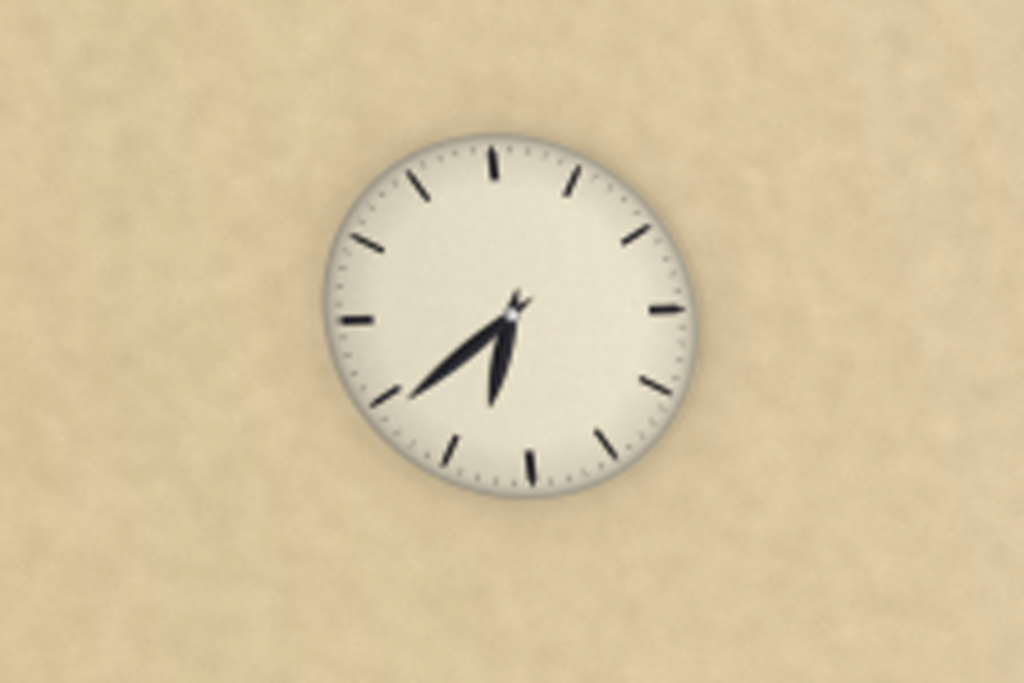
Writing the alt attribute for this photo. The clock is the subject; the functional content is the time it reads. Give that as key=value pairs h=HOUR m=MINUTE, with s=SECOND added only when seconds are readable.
h=6 m=39
